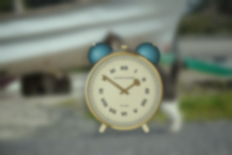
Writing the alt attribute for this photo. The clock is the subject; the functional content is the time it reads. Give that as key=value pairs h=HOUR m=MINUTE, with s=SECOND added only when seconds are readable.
h=1 m=51
